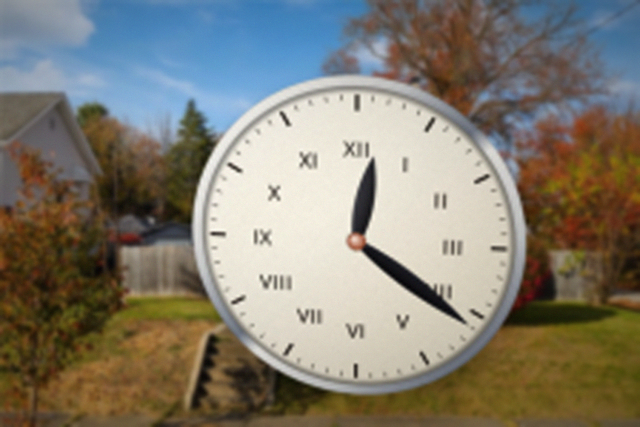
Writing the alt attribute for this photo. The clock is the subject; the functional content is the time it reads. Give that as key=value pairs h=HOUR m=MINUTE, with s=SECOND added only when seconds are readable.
h=12 m=21
